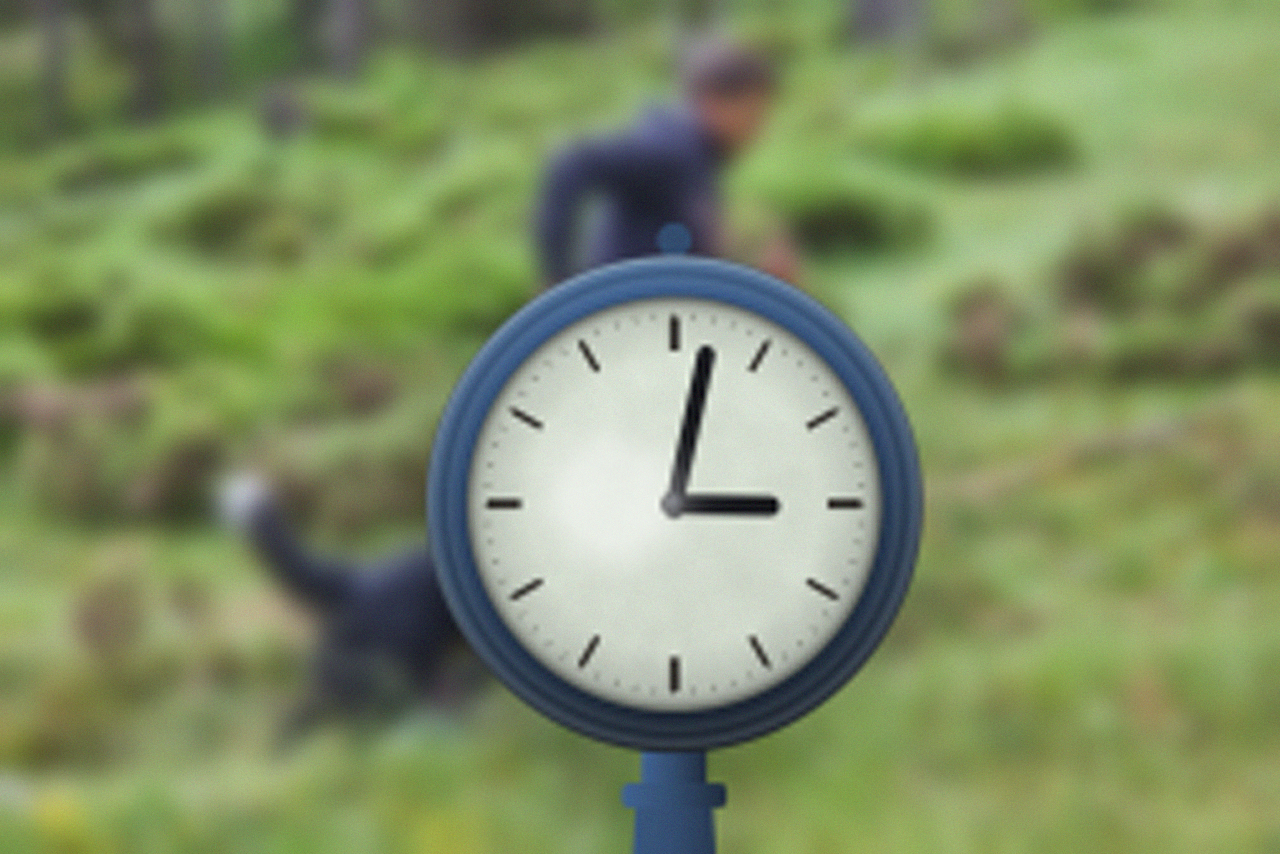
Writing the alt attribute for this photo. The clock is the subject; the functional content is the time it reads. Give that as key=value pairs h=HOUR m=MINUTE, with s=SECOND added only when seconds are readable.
h=3 m=2
